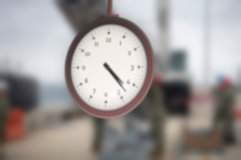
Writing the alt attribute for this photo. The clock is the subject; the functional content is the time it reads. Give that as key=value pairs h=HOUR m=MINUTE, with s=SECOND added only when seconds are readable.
h=4 m=23
